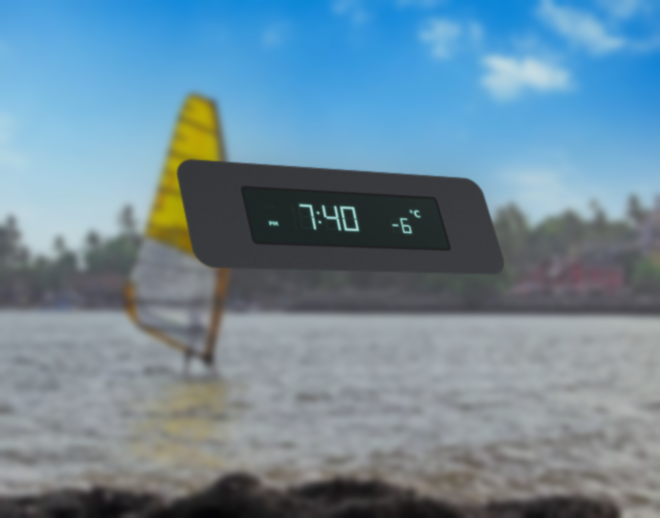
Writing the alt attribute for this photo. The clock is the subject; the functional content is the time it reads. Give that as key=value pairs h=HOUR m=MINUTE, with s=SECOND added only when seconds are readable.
h=7 m=40
